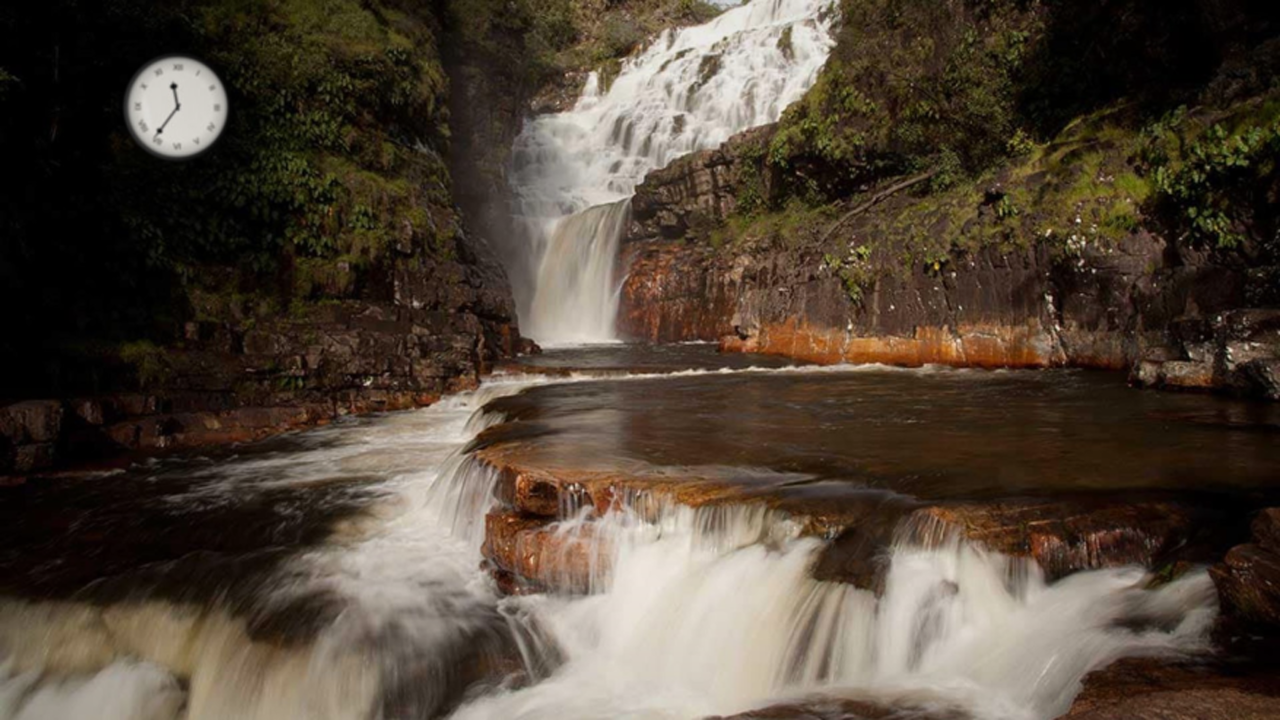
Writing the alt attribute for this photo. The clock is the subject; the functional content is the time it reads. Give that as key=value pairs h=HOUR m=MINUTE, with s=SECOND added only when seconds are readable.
h=11 m=36
